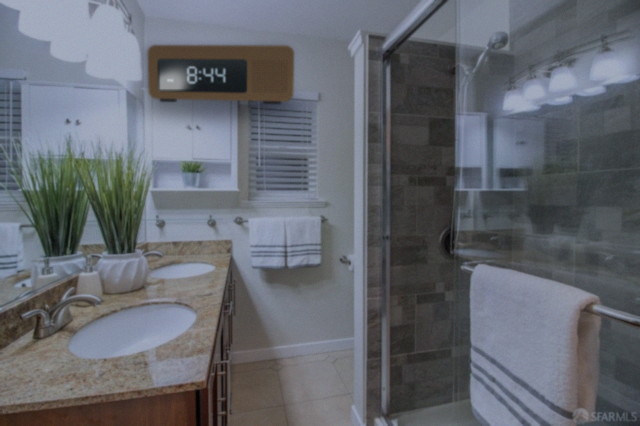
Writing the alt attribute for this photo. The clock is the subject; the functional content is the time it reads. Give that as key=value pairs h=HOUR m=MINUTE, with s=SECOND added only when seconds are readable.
h=8 m=44
